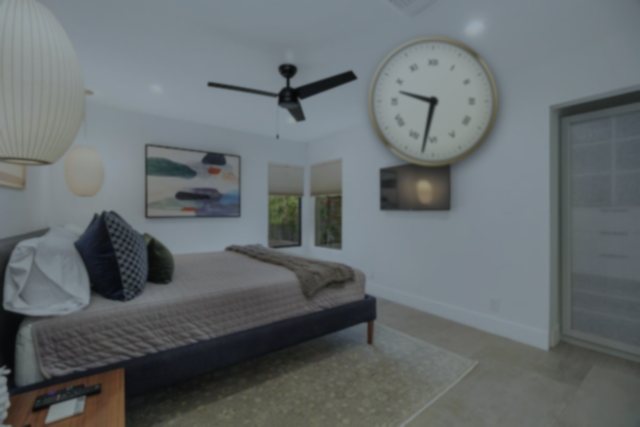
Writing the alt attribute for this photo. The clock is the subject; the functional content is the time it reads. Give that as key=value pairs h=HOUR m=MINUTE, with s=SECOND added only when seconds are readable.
h=9 m=32
